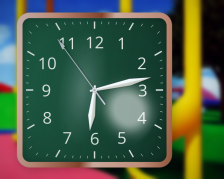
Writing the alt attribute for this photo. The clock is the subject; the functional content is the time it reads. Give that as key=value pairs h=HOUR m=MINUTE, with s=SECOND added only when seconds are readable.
h=6 m=12 s=54
